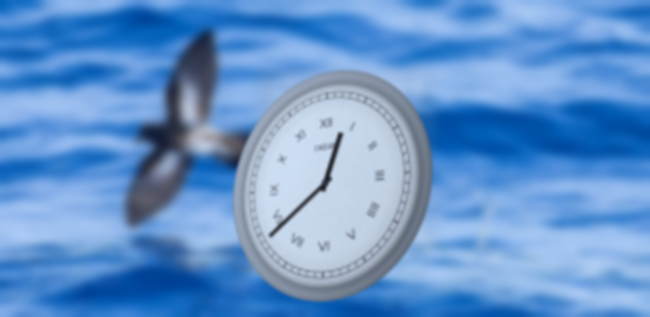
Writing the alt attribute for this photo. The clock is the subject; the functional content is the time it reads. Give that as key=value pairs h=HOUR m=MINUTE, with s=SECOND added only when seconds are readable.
h=12 m=39
